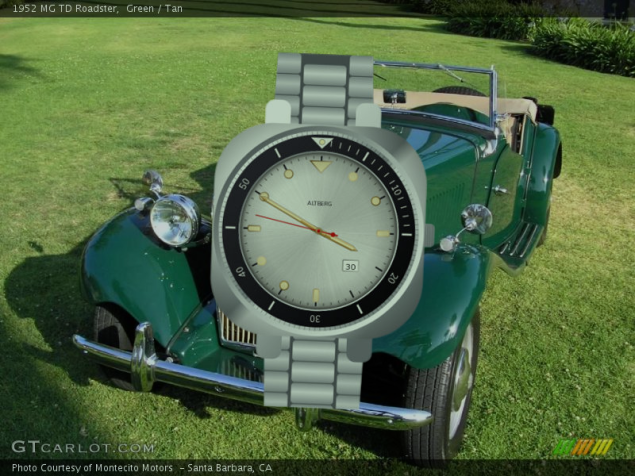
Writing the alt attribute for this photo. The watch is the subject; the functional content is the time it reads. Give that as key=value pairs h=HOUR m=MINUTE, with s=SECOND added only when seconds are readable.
h=3 m=49 s=47
